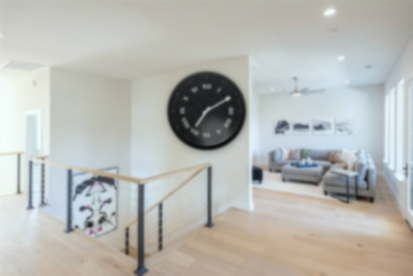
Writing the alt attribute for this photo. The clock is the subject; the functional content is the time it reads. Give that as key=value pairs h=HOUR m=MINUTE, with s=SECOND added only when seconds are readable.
h=7 m=10
